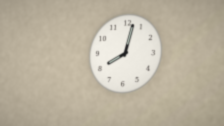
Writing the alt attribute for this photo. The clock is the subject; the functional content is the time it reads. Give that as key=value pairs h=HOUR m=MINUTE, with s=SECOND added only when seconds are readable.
h=8 m=2
